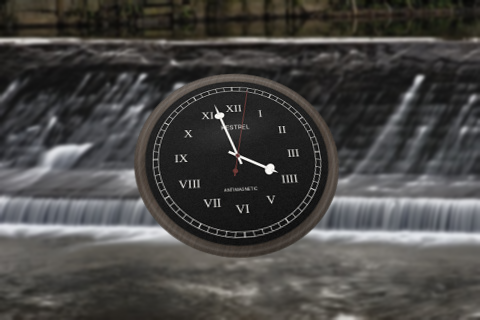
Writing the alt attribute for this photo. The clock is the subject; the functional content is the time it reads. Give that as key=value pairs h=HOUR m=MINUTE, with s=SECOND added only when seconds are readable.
h=3 m=57 s=2
